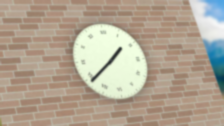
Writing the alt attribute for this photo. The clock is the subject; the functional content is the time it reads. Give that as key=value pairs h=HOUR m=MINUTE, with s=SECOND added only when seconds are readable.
h=1 m=39
